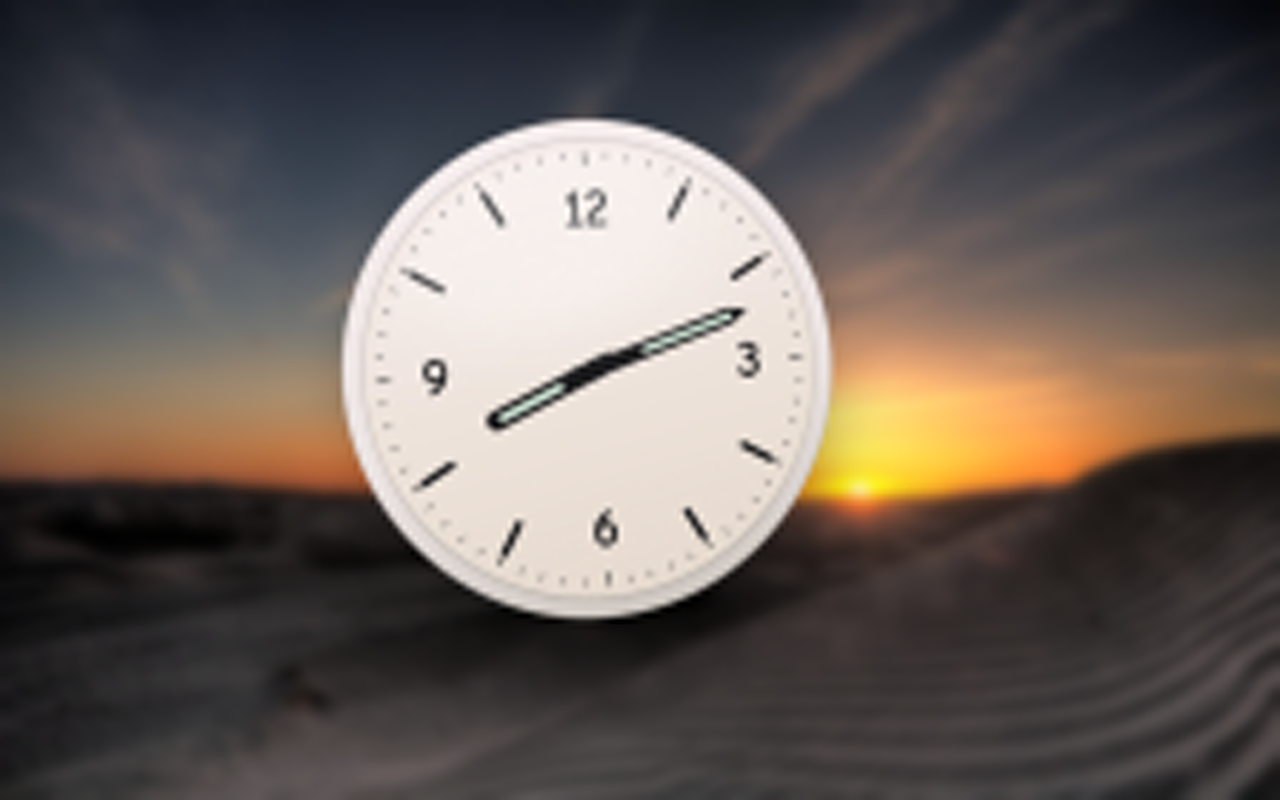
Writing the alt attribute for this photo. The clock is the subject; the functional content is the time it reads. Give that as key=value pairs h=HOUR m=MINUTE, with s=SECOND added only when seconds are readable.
h=8 m=12
